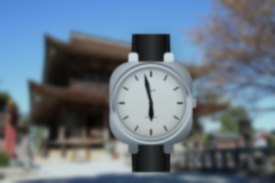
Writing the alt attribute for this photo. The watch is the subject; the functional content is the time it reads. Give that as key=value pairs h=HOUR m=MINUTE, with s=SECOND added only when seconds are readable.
h=5 m=58
